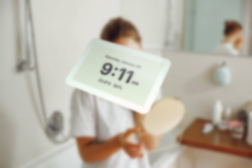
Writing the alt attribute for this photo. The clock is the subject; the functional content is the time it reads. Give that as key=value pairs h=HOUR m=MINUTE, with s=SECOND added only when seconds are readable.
h=9 m=11
